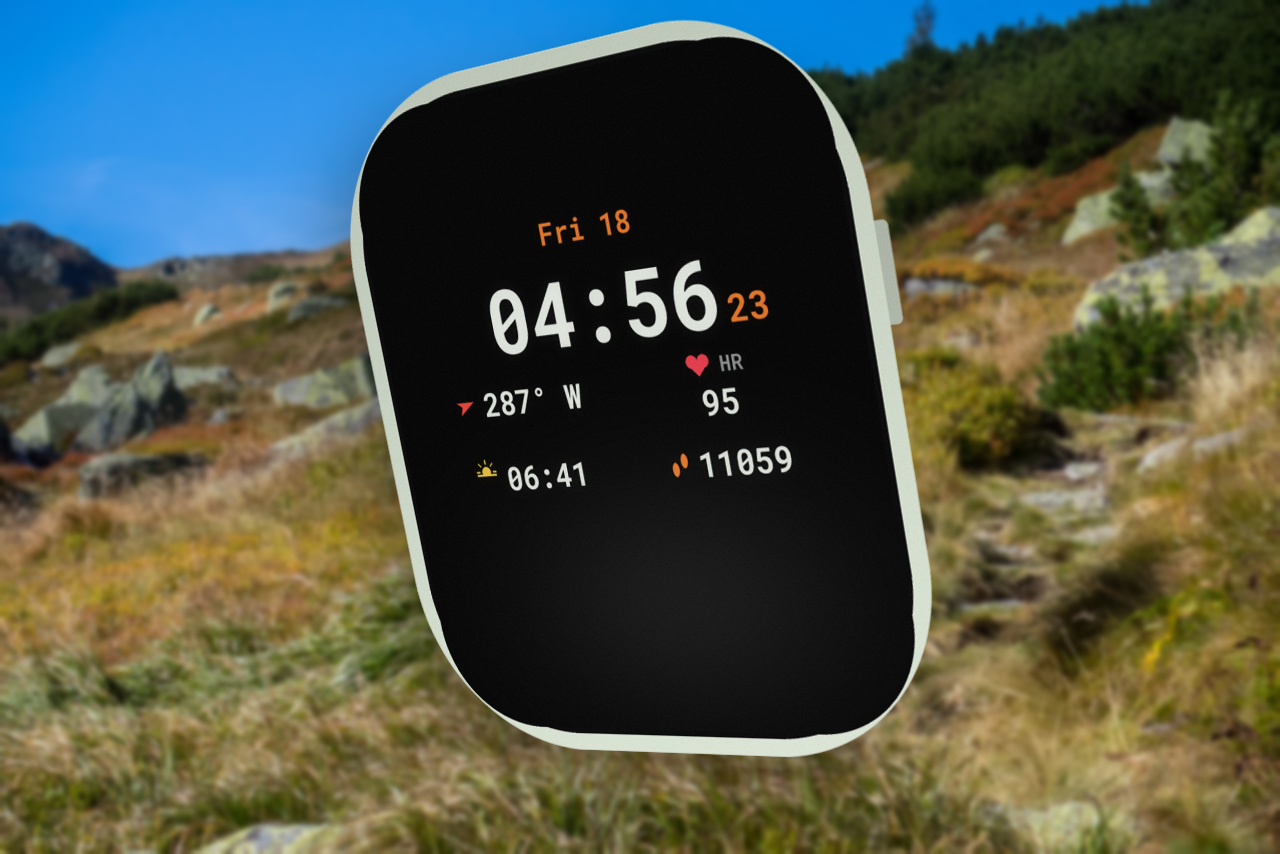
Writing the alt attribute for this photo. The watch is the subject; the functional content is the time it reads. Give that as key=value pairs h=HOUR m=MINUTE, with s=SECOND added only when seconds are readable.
h=4 m=56 s=23
